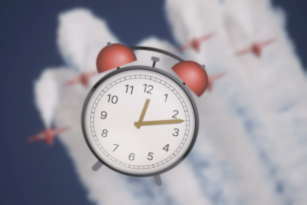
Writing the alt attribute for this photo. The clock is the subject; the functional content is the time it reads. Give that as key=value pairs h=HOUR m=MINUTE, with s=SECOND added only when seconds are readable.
h=12 m=12
